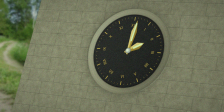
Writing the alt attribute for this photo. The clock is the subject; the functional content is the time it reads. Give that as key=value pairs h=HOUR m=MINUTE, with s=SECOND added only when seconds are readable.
h=2 m=1
